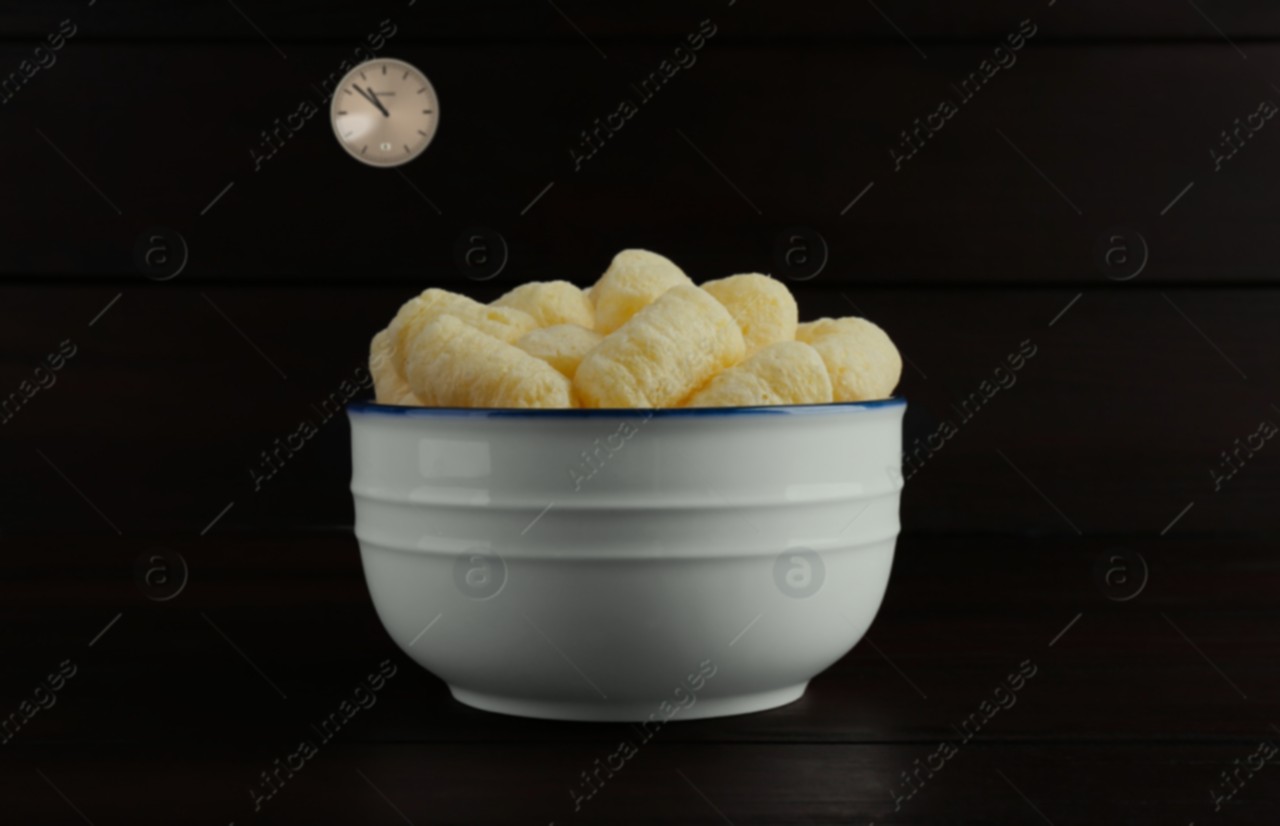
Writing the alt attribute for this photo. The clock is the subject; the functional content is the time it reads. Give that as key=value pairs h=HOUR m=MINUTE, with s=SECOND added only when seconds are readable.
h=10 m=52
